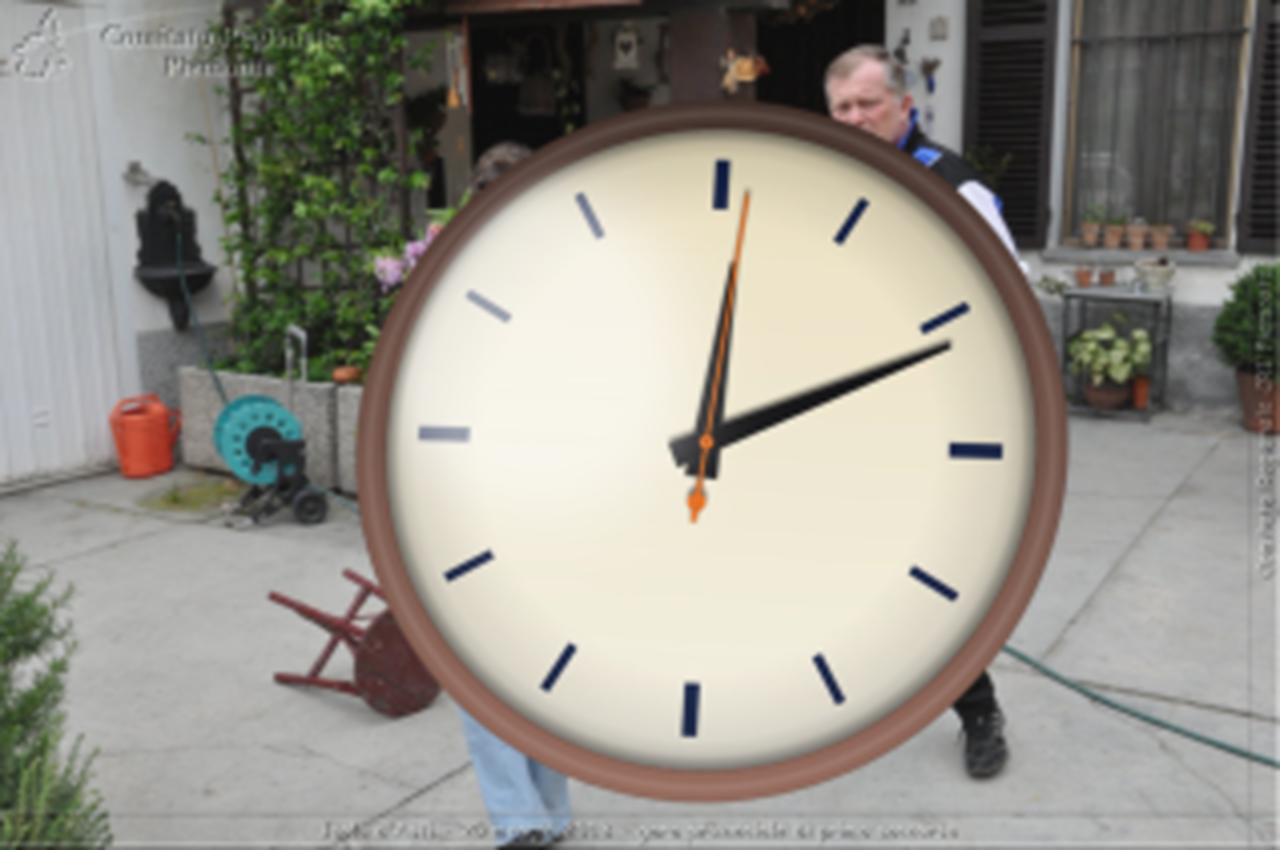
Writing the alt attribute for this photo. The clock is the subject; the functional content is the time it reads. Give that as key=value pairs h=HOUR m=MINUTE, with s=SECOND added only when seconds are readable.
h=12 m=11 s=1
